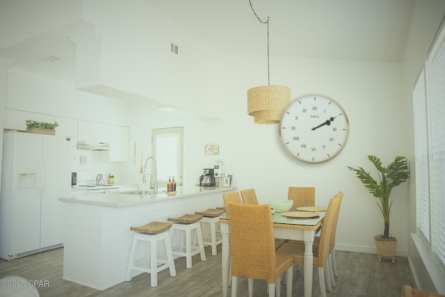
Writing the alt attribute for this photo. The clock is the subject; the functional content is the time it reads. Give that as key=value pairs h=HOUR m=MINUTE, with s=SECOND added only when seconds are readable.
h=2 m=10
